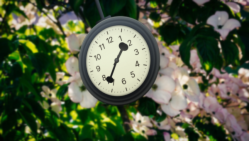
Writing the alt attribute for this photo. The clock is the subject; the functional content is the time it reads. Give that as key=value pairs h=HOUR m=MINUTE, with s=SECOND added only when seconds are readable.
h=1 m=37
